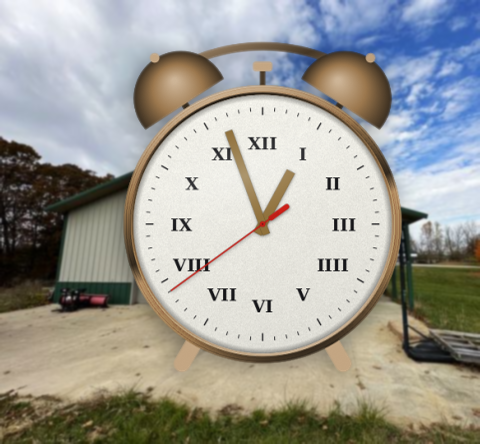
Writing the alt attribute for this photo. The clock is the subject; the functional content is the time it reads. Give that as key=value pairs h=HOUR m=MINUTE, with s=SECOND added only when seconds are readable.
h=12 m=56 s=39
